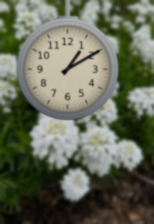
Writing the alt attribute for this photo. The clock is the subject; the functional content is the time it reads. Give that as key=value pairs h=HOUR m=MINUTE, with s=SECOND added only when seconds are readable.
h=1 m=10
